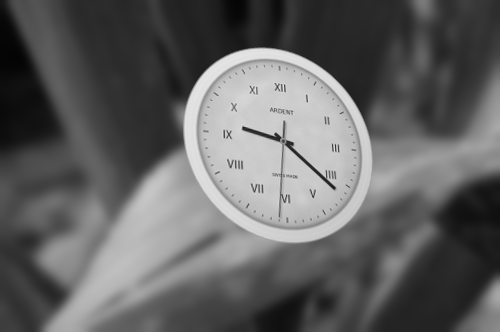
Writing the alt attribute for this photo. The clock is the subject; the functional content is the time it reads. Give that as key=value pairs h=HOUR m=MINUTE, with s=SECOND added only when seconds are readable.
h=9 m=21 s=31
